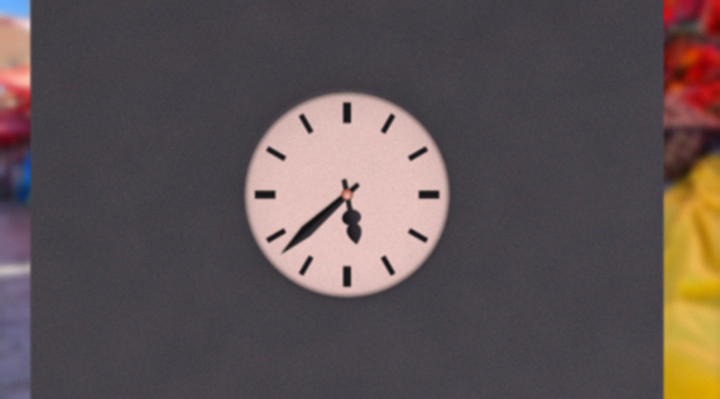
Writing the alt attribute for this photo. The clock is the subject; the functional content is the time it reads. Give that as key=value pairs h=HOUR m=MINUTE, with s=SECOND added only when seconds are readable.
h=5 m=38
